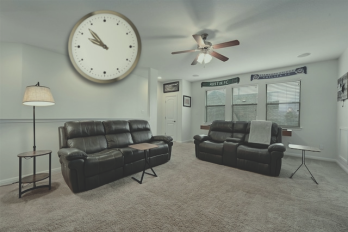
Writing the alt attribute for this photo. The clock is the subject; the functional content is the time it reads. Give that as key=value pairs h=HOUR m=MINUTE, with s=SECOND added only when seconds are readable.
h=9 m=53
